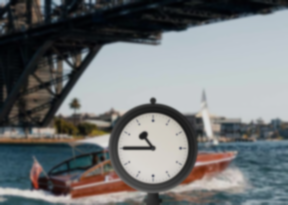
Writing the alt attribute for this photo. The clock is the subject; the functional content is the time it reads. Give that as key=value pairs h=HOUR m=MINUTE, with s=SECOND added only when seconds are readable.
h=10 m=45
